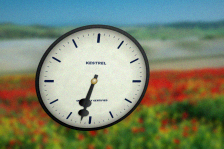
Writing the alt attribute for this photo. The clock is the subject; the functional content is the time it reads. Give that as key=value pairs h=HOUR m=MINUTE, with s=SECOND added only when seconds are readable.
h=6 m=32
